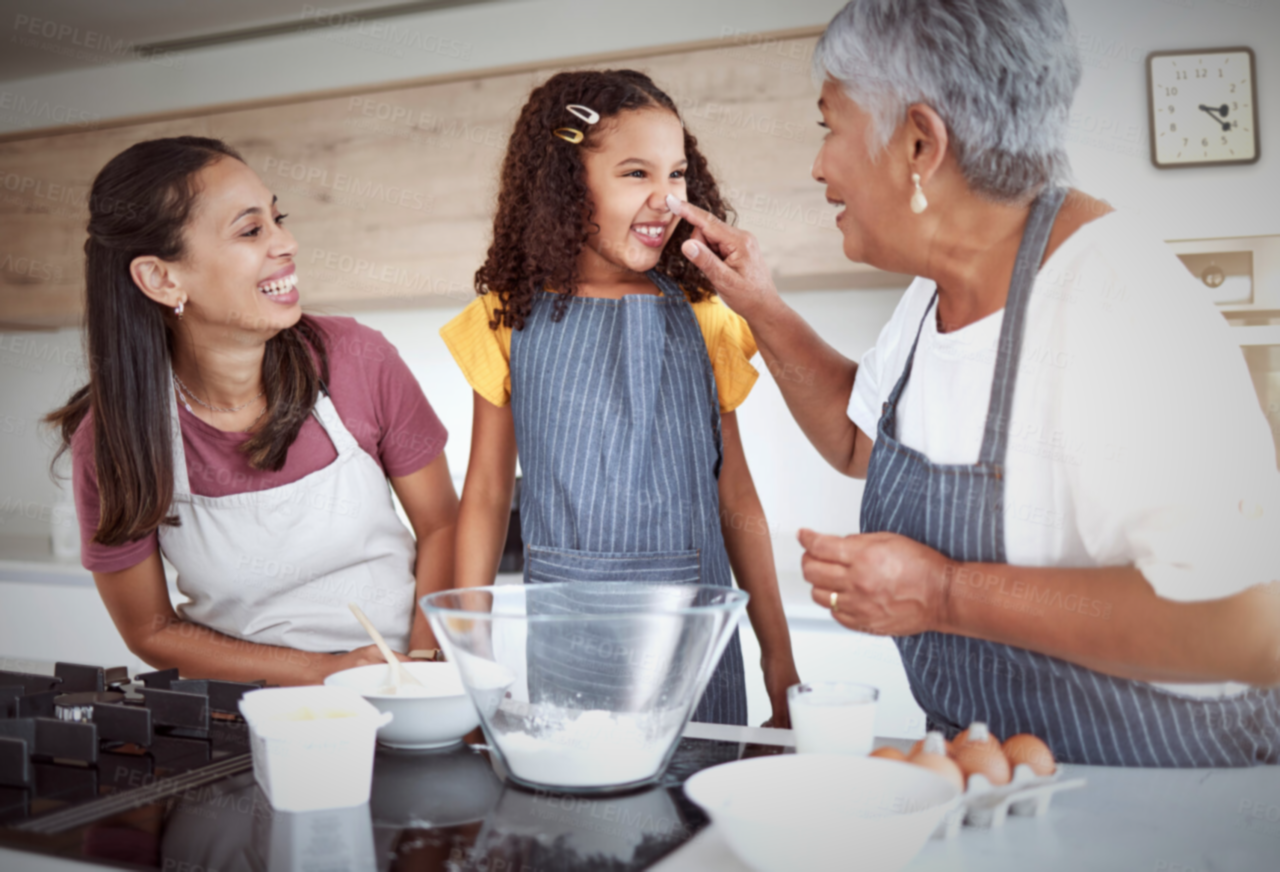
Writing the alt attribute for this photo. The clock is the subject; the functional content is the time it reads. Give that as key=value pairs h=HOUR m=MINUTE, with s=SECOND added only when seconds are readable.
h=3 m=22
